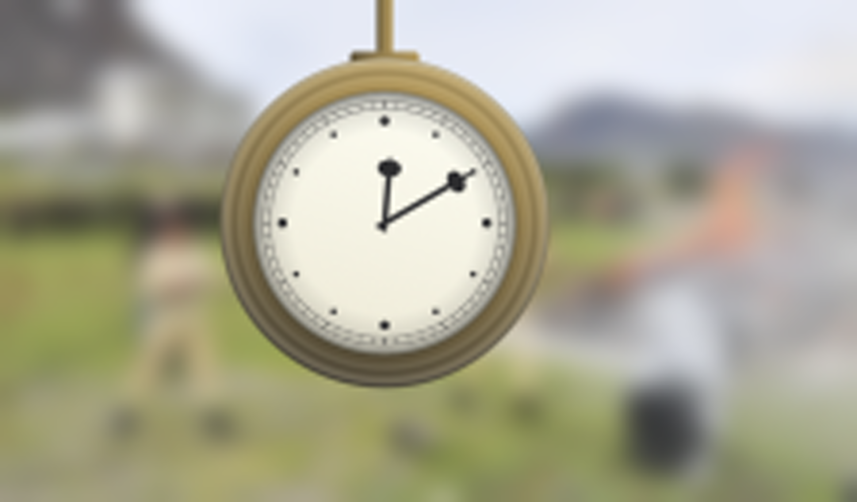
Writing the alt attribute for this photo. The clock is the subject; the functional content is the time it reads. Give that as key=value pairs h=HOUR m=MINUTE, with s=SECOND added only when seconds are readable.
h=12 m=10
